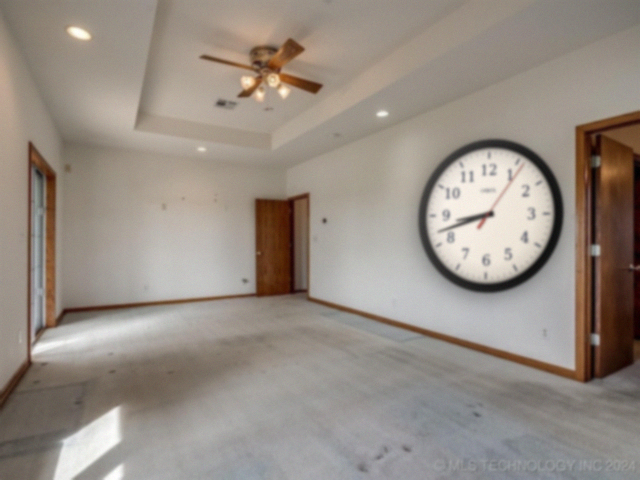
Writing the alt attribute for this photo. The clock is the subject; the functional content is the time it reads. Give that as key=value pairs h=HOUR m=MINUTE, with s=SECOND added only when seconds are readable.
h=8 m=42 s=6
